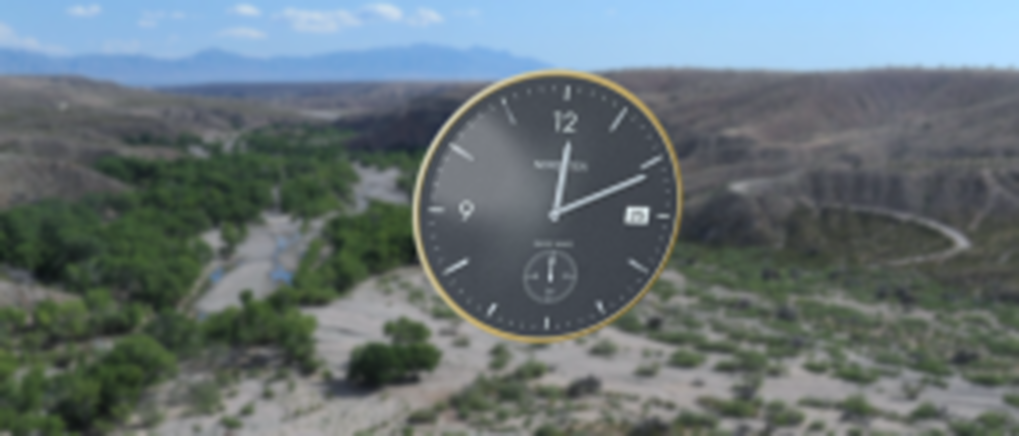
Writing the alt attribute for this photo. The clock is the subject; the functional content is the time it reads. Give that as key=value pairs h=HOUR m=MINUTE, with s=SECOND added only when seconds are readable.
h=12 m=11
